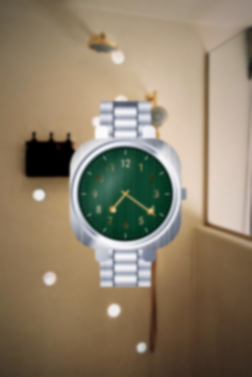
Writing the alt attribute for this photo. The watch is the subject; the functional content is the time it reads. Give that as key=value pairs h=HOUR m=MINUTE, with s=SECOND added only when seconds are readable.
h=7 m=21
